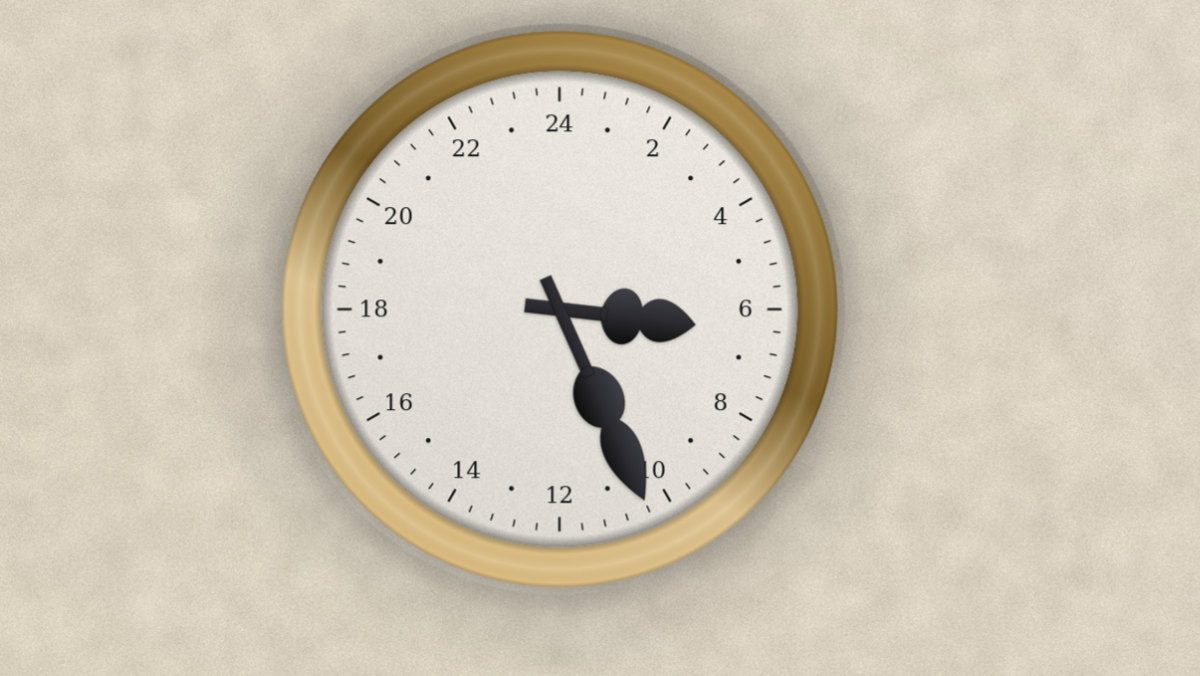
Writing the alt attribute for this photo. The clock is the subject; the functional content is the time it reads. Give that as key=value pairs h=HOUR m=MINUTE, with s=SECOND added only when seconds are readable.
h=6 m=26
